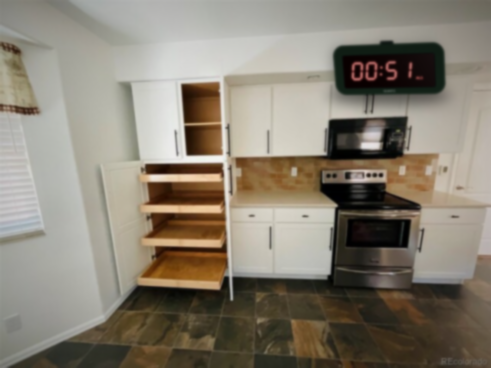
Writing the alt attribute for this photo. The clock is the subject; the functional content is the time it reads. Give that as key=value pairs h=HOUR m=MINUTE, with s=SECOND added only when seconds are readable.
h=0 m=51
